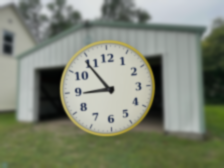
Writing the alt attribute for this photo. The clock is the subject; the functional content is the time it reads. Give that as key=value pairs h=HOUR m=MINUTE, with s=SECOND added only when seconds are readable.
h=8 m=54
